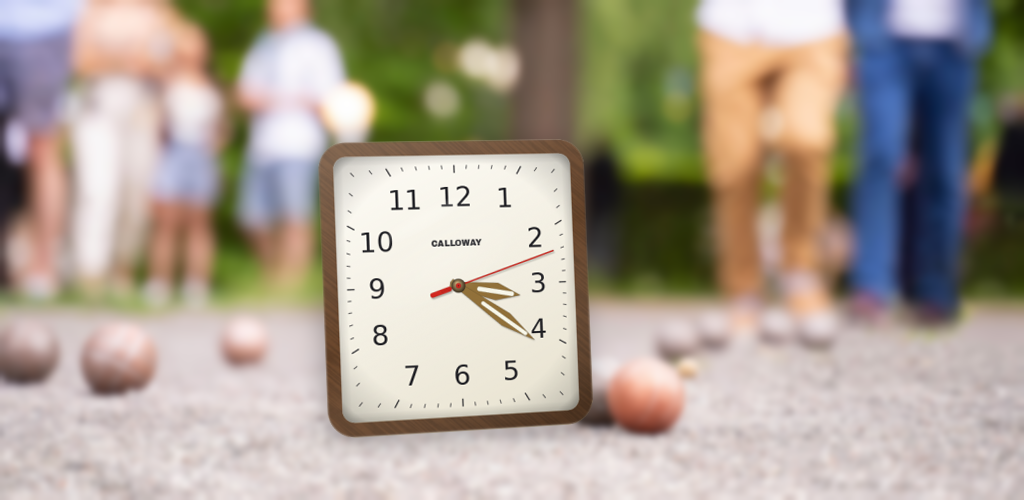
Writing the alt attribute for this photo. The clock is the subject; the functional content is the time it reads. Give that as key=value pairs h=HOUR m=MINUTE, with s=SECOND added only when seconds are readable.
h=3 m=21 s=12
